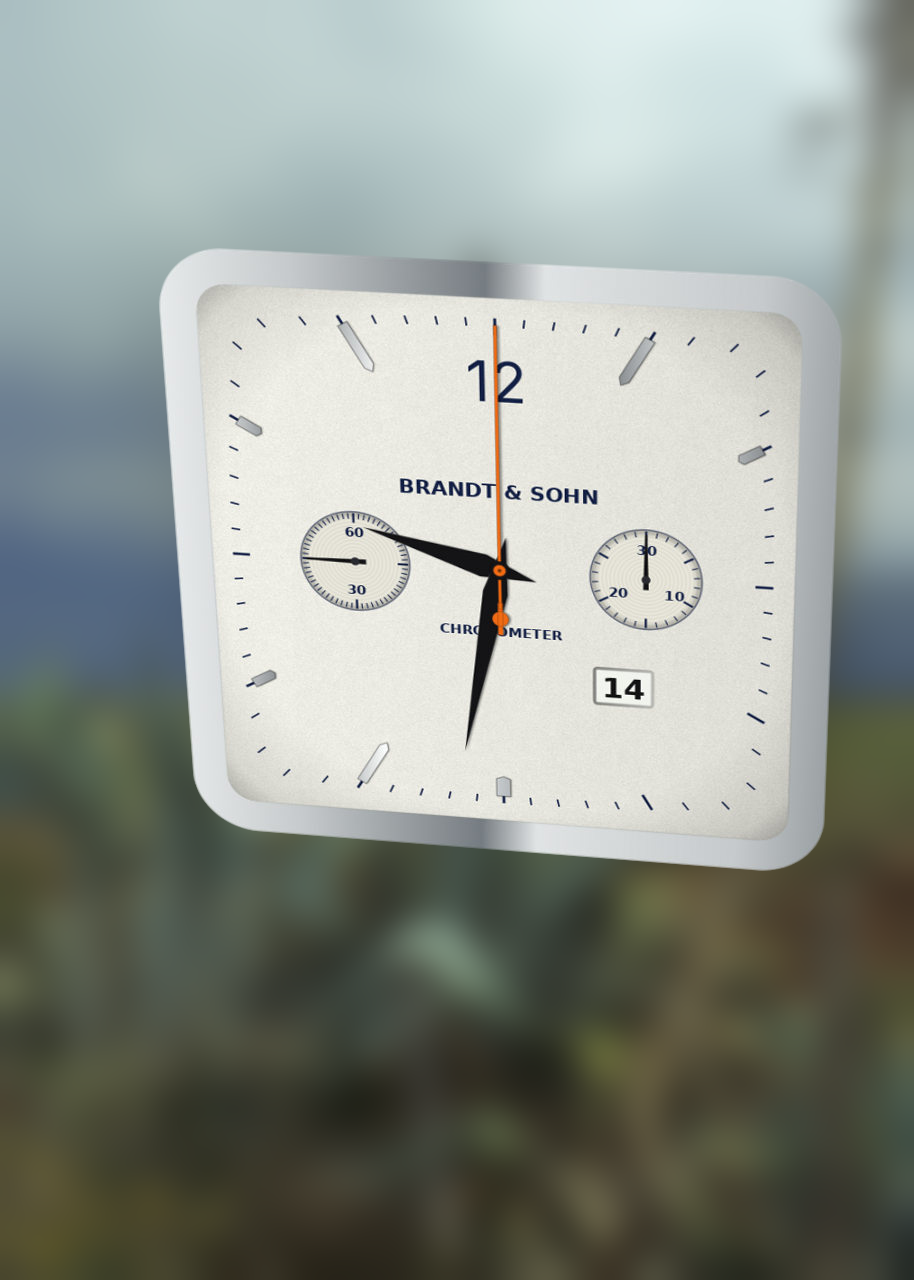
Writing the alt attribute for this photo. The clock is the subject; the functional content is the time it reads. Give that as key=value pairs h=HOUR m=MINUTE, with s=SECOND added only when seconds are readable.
h=9 m=31 s=45
